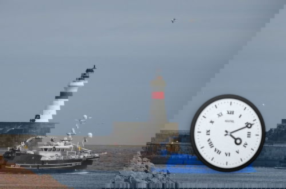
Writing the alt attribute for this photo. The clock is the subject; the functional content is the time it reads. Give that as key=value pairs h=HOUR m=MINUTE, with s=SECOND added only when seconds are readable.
h=4 m=11
